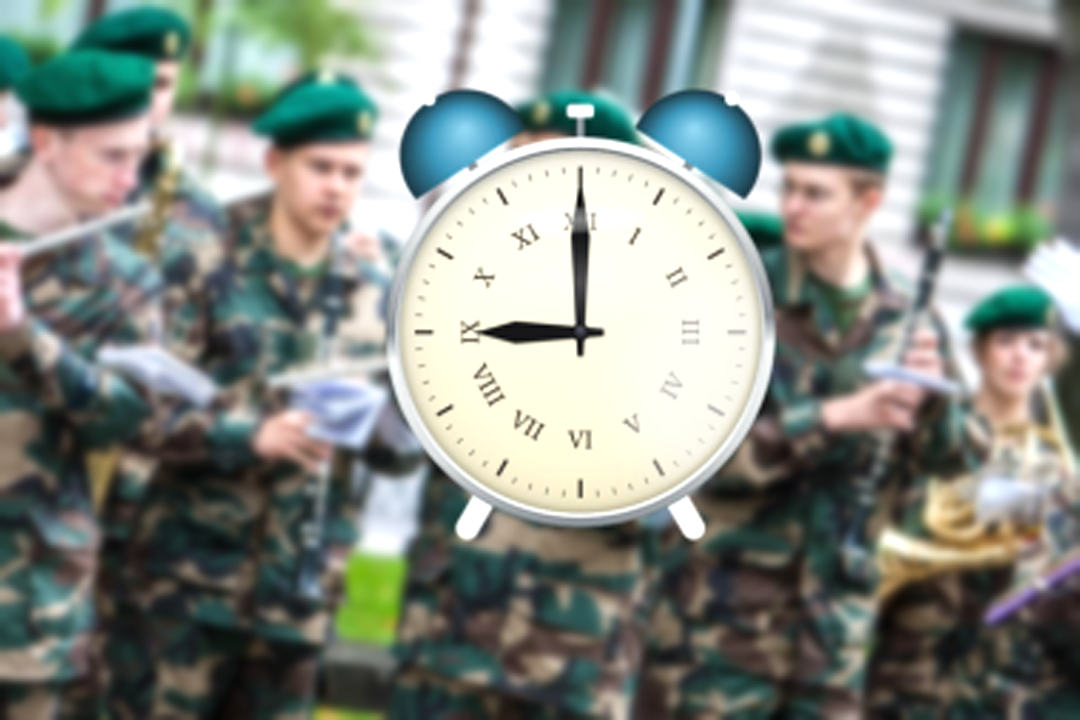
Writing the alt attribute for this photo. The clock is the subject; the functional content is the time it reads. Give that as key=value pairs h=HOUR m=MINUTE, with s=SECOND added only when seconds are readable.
h=9 m=0
